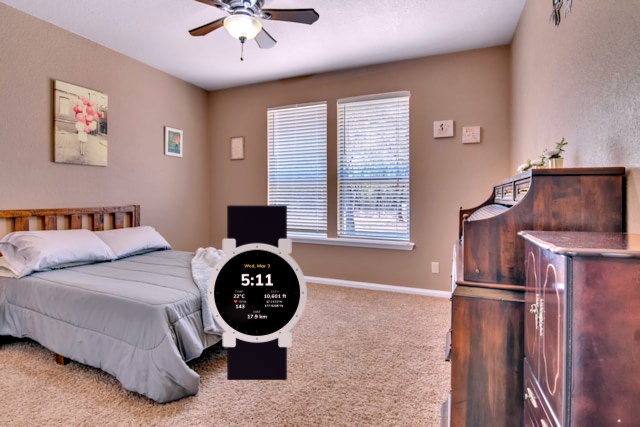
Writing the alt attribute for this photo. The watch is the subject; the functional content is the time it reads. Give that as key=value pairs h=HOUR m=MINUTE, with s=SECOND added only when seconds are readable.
h=5 m=11
